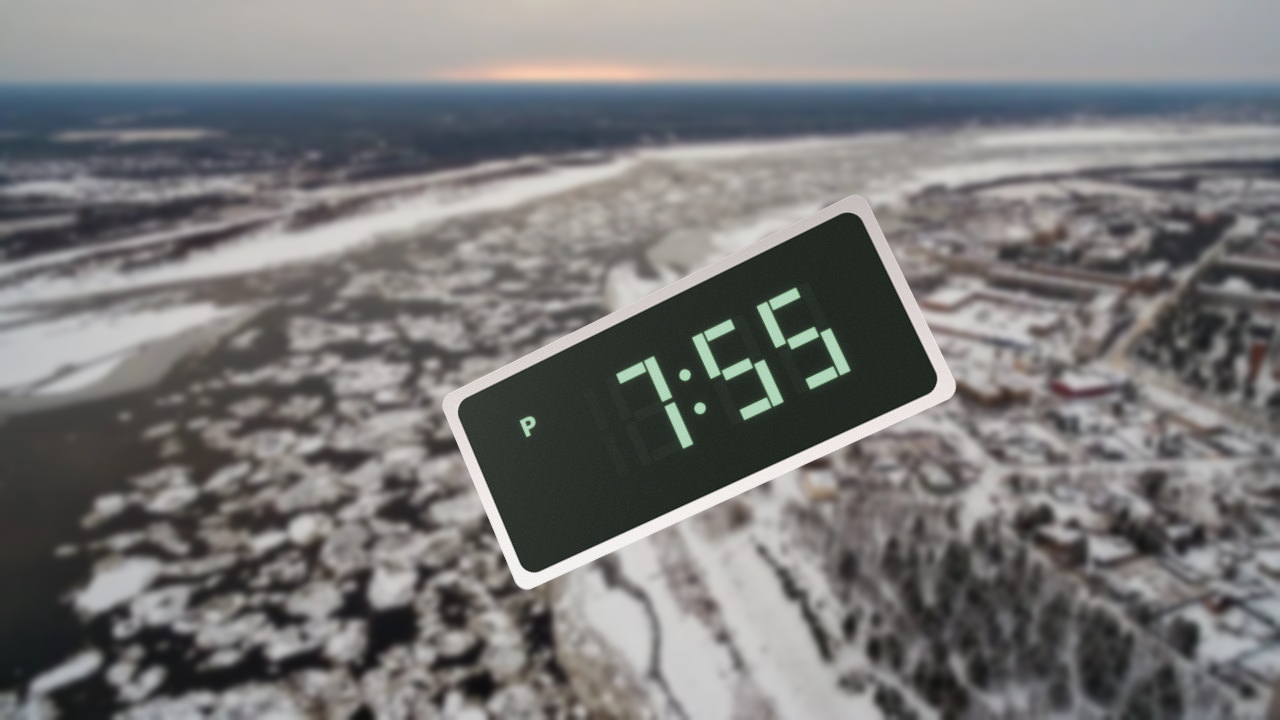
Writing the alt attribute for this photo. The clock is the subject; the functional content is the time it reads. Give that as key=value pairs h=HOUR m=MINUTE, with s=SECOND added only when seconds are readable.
h=7 m=55
